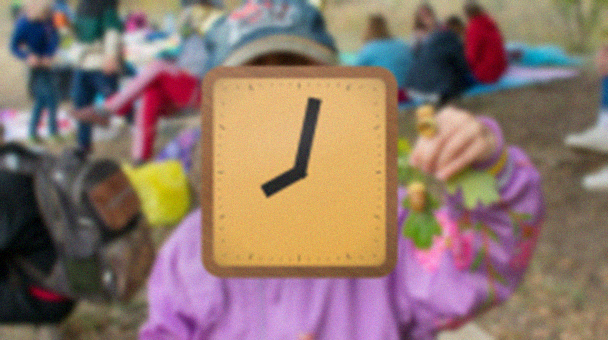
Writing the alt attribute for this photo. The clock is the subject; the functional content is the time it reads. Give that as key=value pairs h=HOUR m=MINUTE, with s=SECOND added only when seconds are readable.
h=8 m=2
